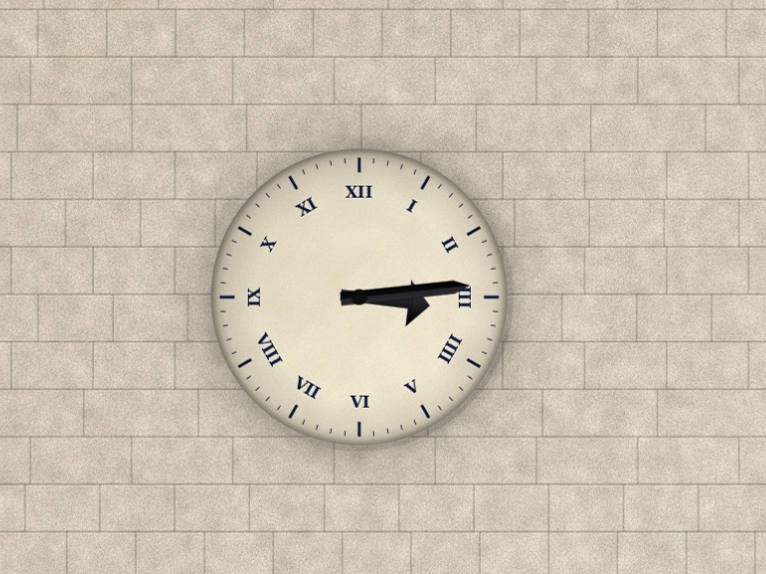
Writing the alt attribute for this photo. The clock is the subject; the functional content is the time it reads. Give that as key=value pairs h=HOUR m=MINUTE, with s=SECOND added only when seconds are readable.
h=3 m=14
